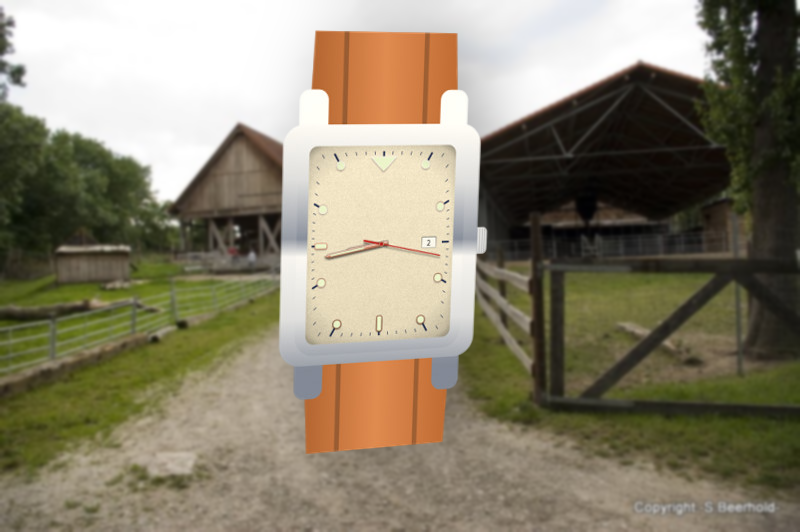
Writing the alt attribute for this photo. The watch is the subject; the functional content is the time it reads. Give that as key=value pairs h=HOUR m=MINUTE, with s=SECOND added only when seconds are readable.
h=8 m=43 s=17
